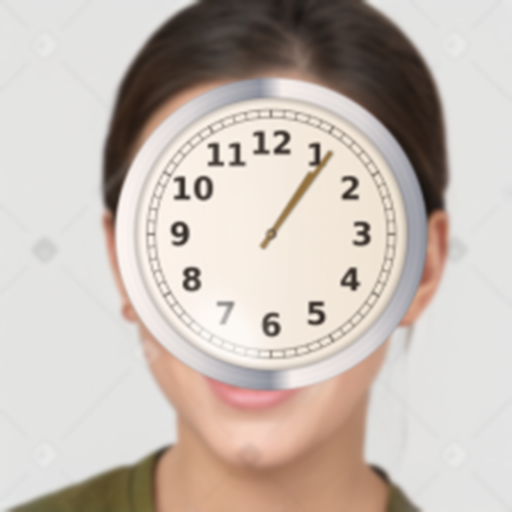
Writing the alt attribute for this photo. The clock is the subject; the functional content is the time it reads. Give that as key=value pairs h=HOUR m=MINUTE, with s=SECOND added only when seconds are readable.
h=1 m=6
